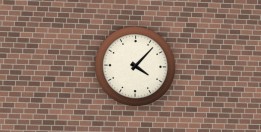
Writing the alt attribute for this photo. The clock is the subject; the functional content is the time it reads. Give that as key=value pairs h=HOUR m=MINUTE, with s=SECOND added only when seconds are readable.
h=4 m=7
